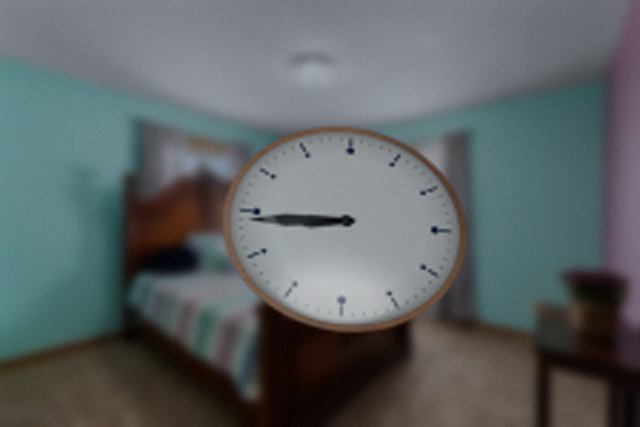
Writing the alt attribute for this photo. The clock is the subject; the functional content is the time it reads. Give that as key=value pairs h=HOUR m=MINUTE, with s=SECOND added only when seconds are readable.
h=8 m=44
